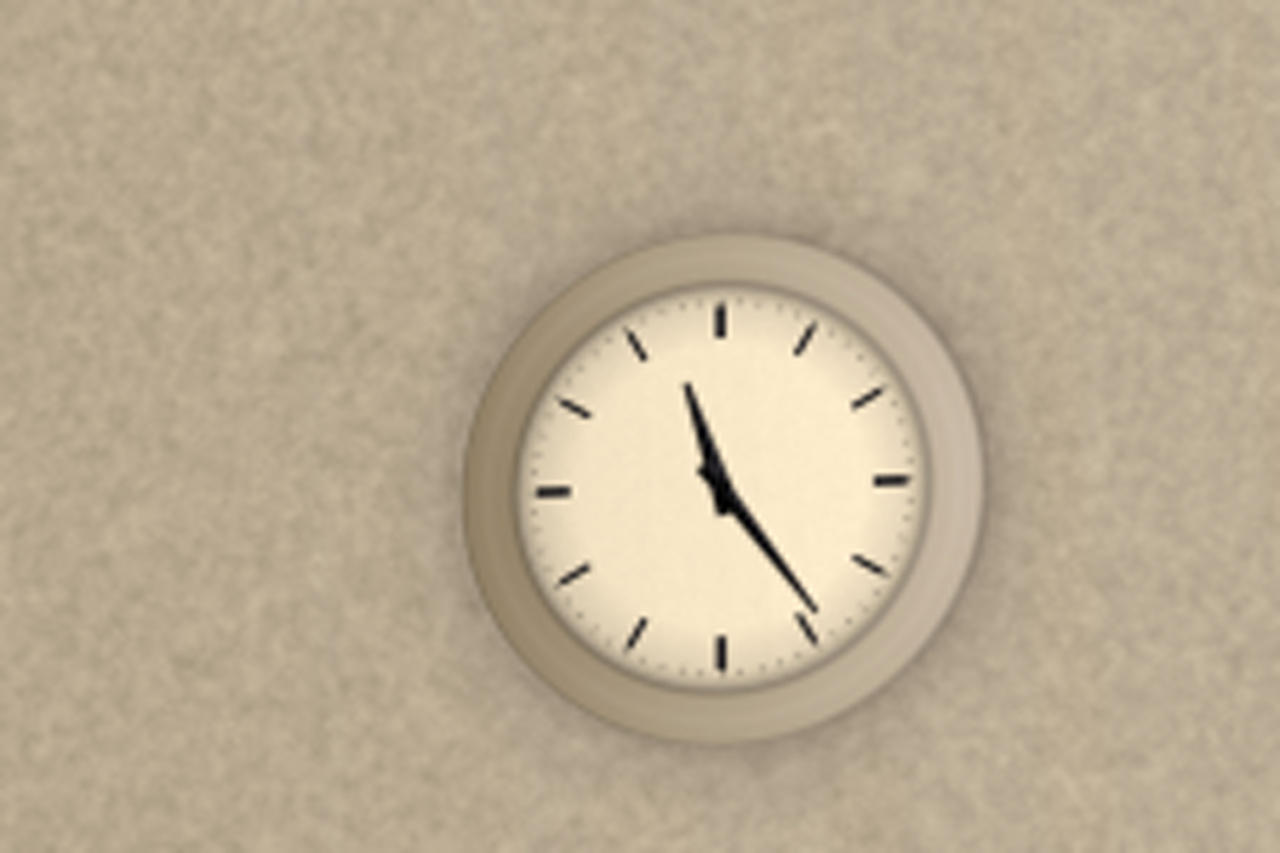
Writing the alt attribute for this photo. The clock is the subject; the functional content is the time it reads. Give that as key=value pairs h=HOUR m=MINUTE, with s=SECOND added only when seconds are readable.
h=11 m=24
